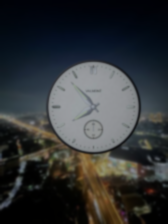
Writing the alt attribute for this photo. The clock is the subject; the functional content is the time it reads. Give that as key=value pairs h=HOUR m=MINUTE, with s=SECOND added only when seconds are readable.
h=7 m=53
